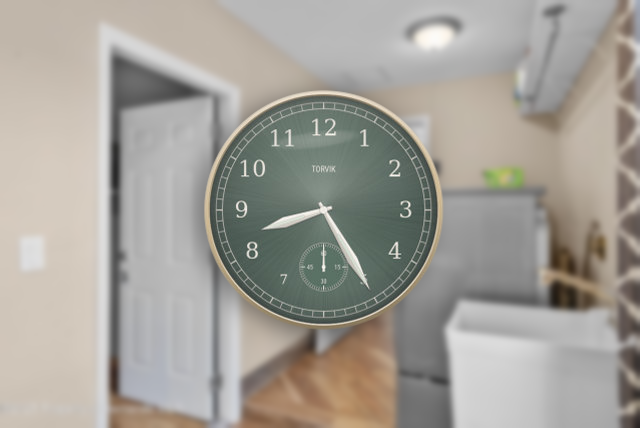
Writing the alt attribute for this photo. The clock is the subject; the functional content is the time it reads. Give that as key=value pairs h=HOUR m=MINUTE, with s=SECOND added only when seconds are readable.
h=8 m=25
